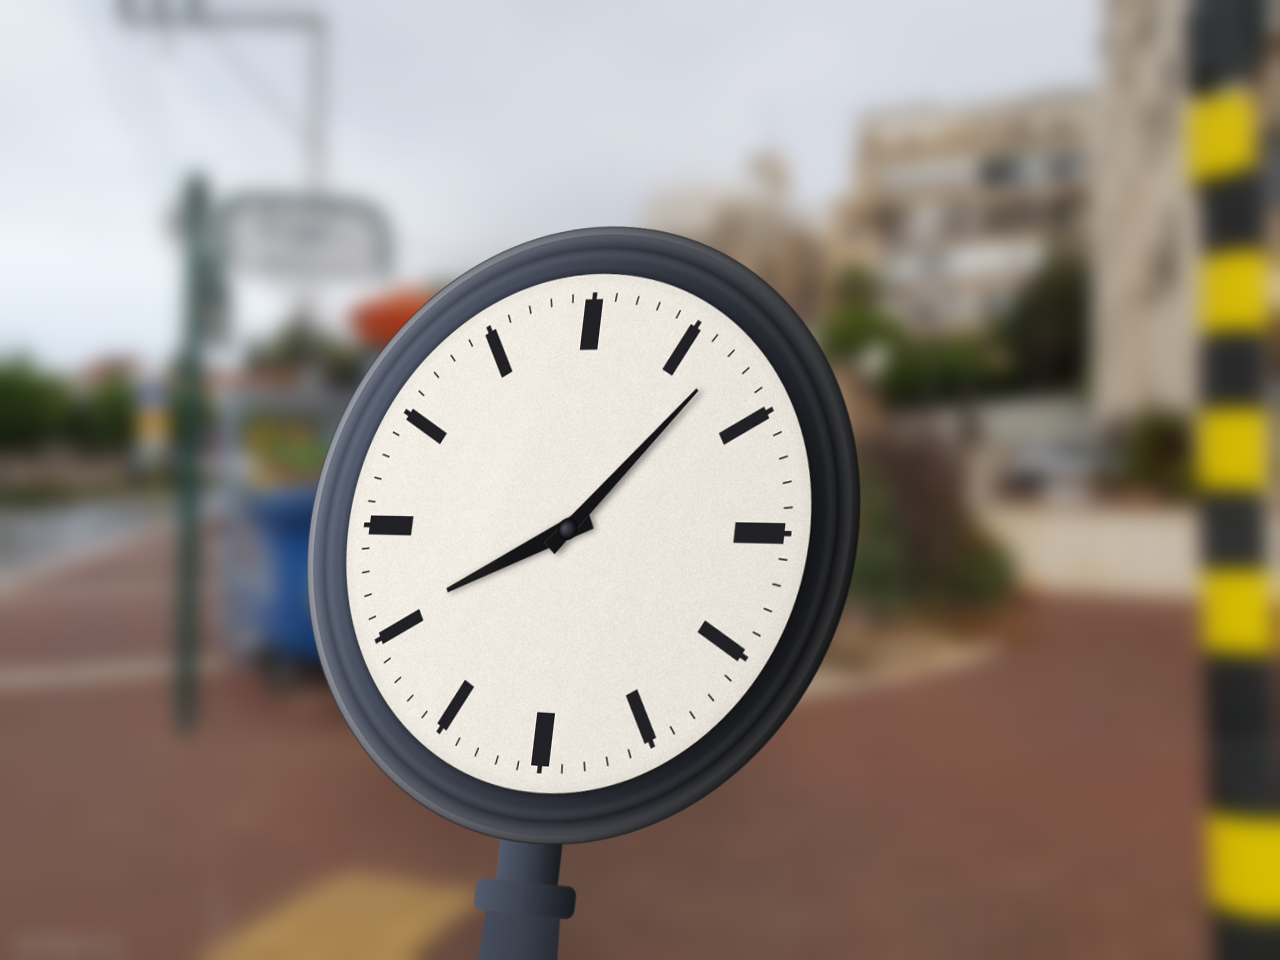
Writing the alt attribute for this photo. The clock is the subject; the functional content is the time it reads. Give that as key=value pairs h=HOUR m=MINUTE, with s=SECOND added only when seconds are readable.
h=8 m=7
